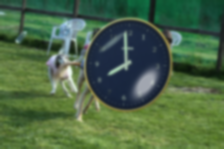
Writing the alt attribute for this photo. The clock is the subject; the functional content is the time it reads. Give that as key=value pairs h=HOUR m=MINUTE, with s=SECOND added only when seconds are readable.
h=7 m=59
